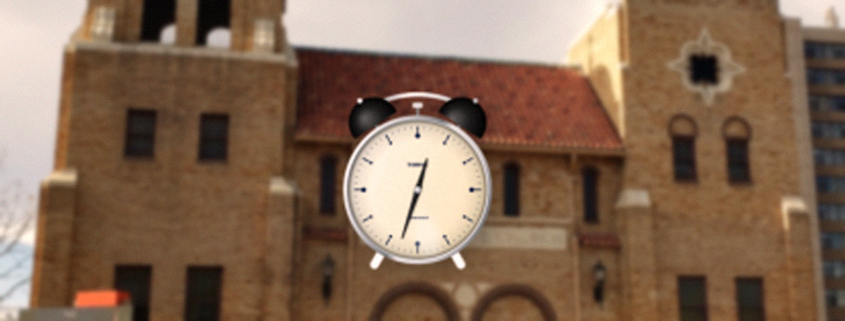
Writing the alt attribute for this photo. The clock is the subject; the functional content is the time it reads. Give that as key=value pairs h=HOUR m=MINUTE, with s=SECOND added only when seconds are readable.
h=12 m=33
